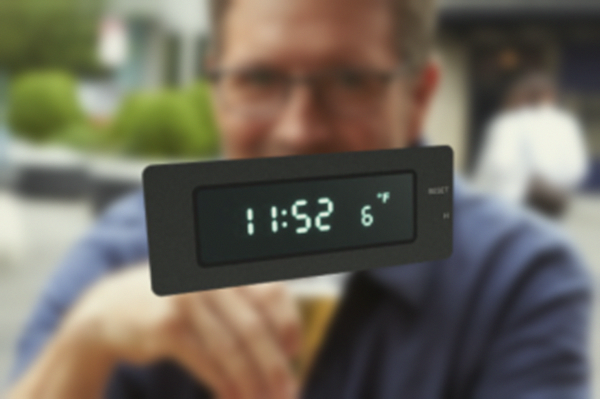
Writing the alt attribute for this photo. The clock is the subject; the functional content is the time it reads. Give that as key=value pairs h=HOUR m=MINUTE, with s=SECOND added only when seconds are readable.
h=11 m=52
